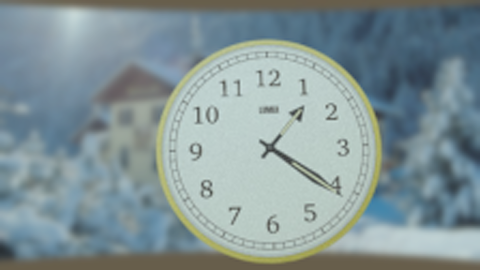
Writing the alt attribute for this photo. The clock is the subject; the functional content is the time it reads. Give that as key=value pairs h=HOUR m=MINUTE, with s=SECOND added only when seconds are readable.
h=1 m=21
